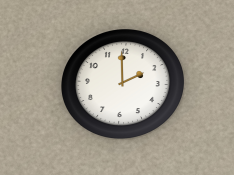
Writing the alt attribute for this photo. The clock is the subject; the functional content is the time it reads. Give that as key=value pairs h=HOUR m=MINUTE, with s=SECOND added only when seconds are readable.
h=1 m=59
